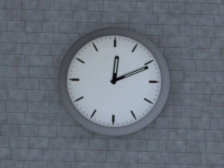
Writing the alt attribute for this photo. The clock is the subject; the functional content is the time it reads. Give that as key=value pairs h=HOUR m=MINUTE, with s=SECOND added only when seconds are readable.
h=12 m=11
